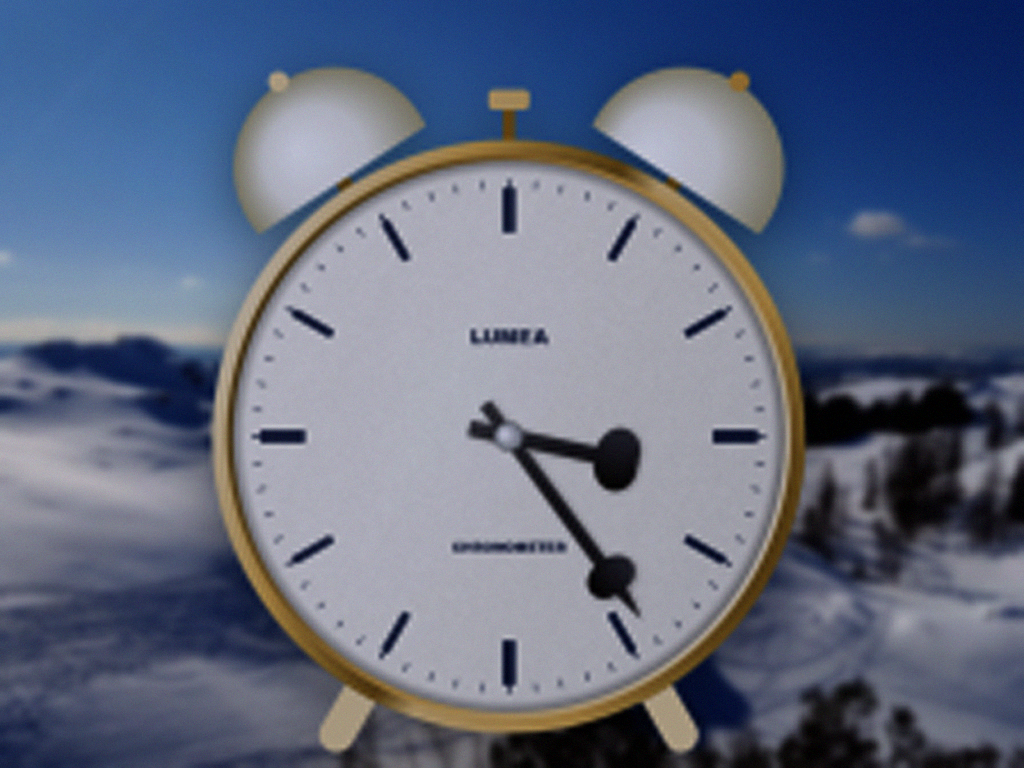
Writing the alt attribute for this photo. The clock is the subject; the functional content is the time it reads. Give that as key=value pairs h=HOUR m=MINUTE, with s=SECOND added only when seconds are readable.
h=3 m=24
